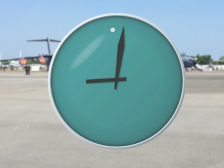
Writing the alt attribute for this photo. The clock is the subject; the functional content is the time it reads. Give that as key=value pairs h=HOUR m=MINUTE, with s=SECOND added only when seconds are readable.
h=9 m=2
